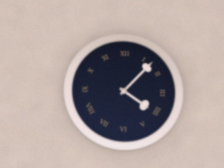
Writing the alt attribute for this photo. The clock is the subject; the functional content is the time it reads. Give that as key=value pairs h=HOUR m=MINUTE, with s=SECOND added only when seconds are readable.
h=4 m=7
